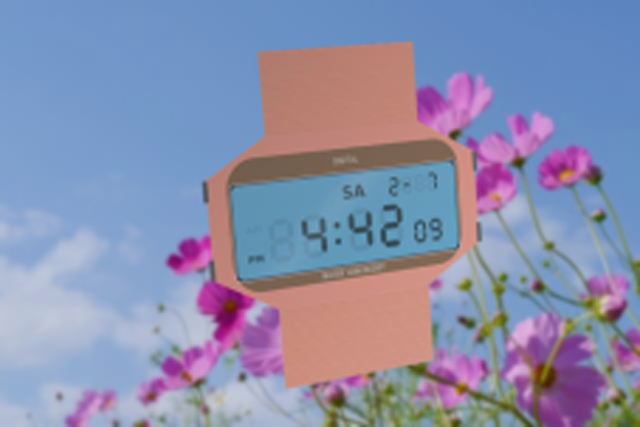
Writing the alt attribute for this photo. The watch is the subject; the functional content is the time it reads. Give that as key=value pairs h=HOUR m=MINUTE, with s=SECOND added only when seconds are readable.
h=4 m=42 s=9
